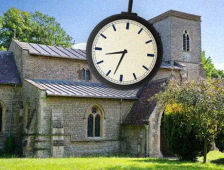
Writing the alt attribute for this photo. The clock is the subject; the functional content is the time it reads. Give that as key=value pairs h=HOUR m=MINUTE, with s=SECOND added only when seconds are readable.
h=8 m=33
